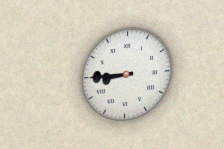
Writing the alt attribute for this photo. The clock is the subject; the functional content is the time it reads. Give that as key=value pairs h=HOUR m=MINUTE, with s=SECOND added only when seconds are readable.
h=8 m=45
